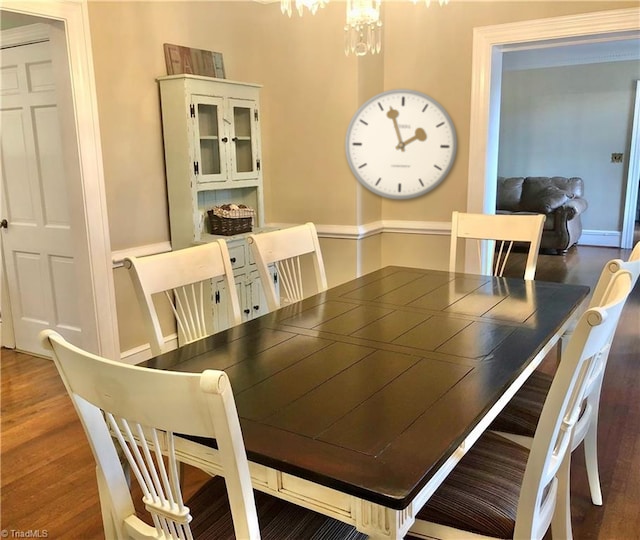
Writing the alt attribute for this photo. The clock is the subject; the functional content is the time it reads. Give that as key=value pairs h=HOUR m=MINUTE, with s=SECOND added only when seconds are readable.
h=1 m=57
